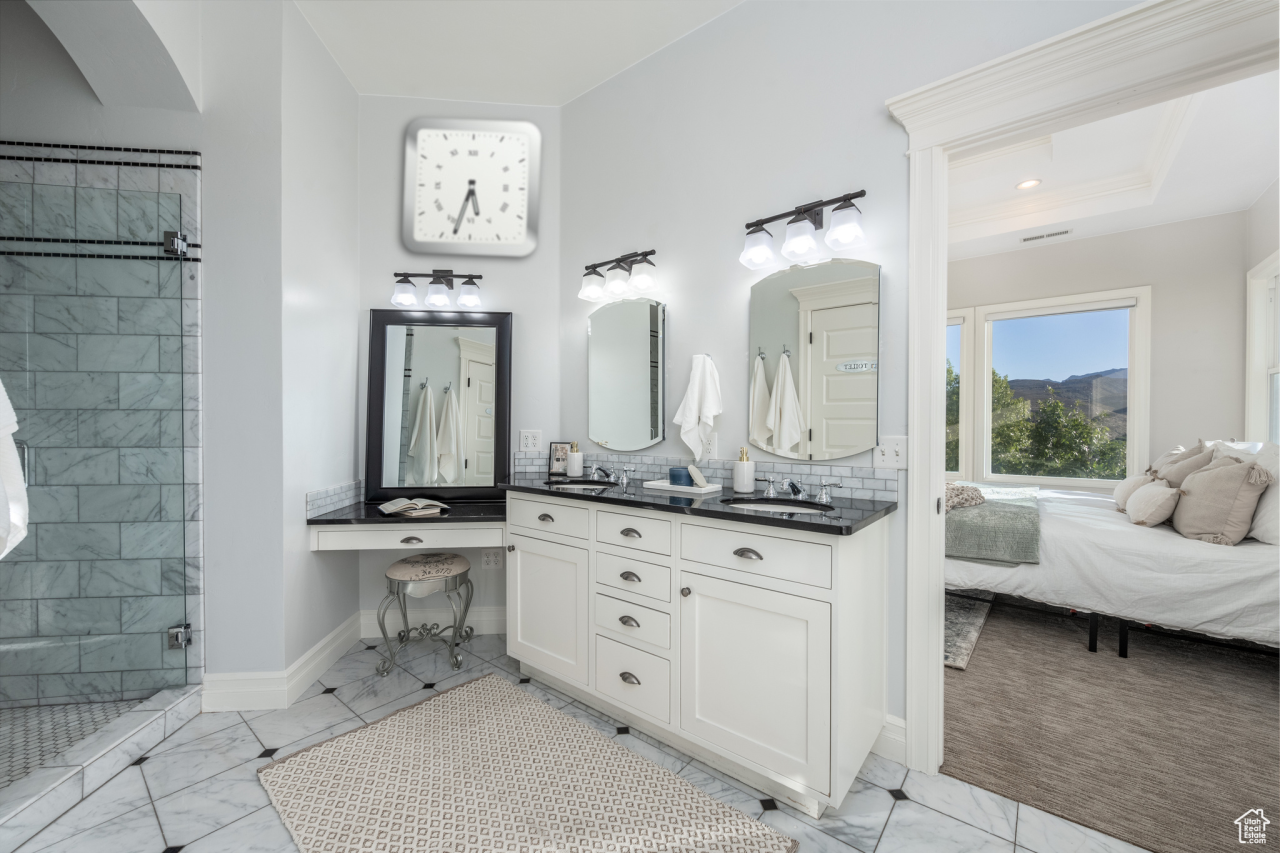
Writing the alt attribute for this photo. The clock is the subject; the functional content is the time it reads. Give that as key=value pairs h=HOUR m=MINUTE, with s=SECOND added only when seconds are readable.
h=5 m=33
